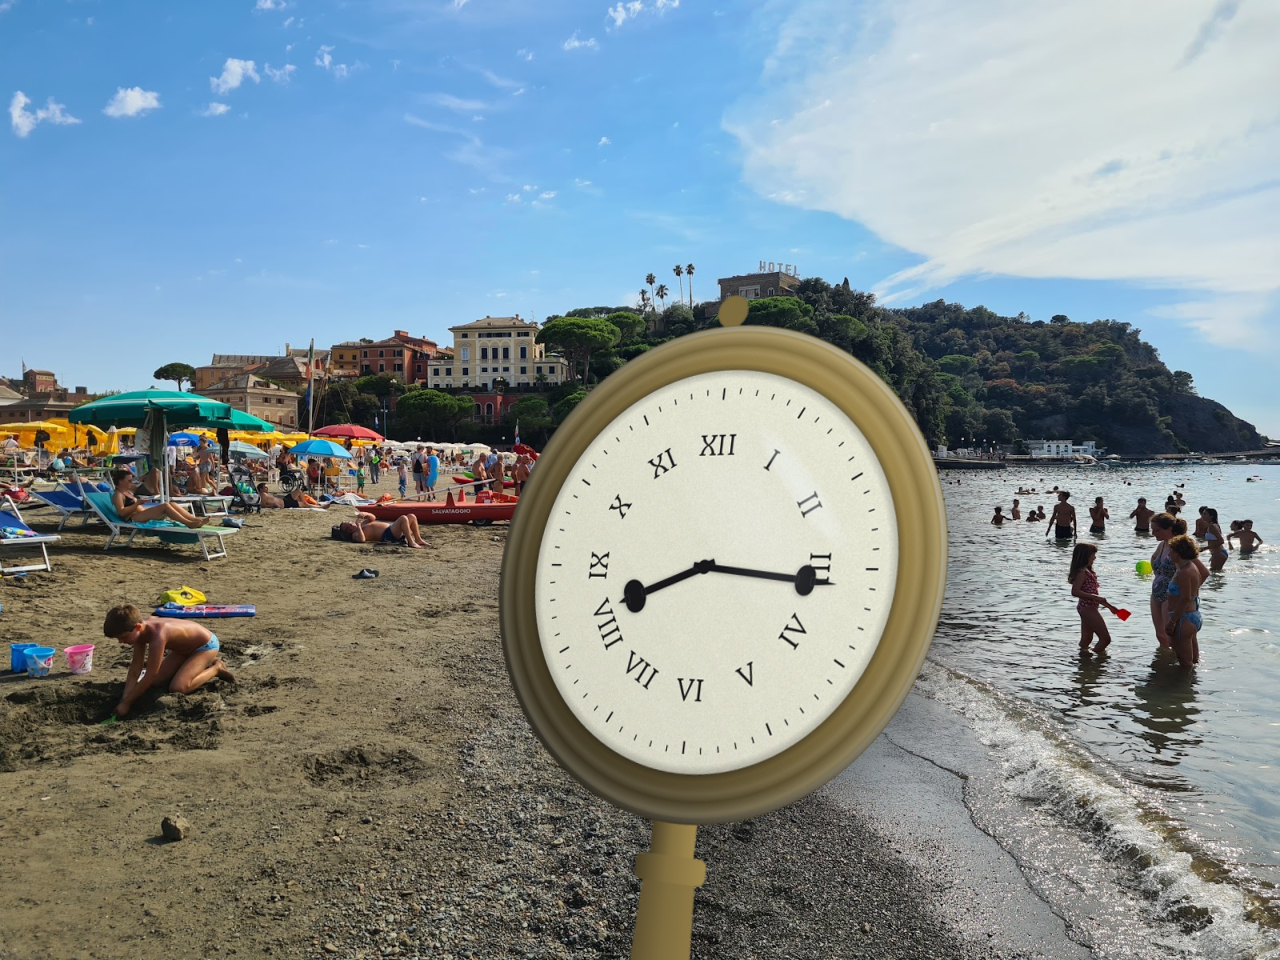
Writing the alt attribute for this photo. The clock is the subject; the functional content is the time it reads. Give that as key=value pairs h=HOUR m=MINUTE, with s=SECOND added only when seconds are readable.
h=8 m=16
